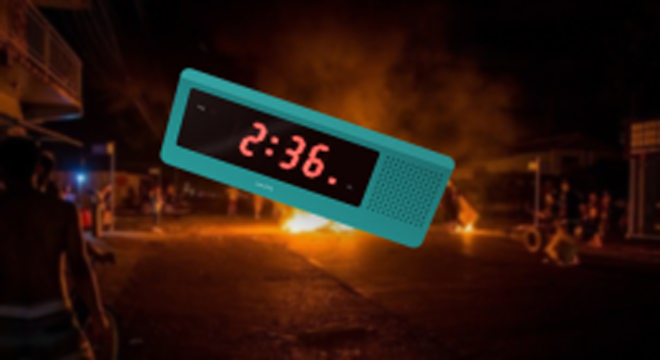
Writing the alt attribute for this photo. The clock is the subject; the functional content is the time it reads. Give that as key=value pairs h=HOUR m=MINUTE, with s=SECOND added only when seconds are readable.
h=2 m=36
